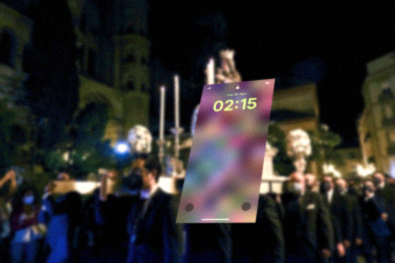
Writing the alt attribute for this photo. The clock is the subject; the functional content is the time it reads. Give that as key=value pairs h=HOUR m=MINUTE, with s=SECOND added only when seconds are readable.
h=2 m=15
